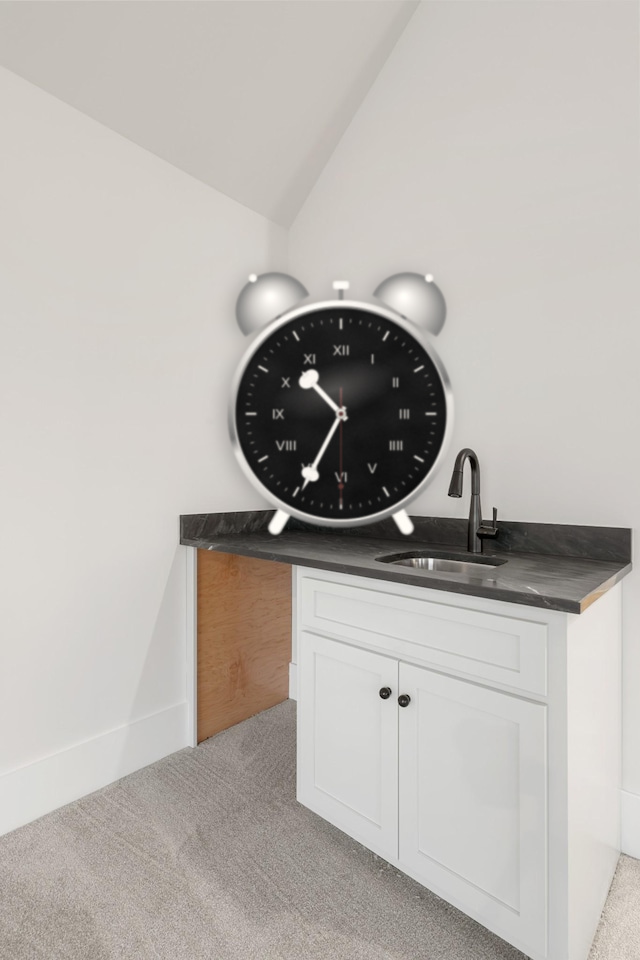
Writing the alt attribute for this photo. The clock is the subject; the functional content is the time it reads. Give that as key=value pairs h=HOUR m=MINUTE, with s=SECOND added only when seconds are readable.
h=10 m=34 s=30
